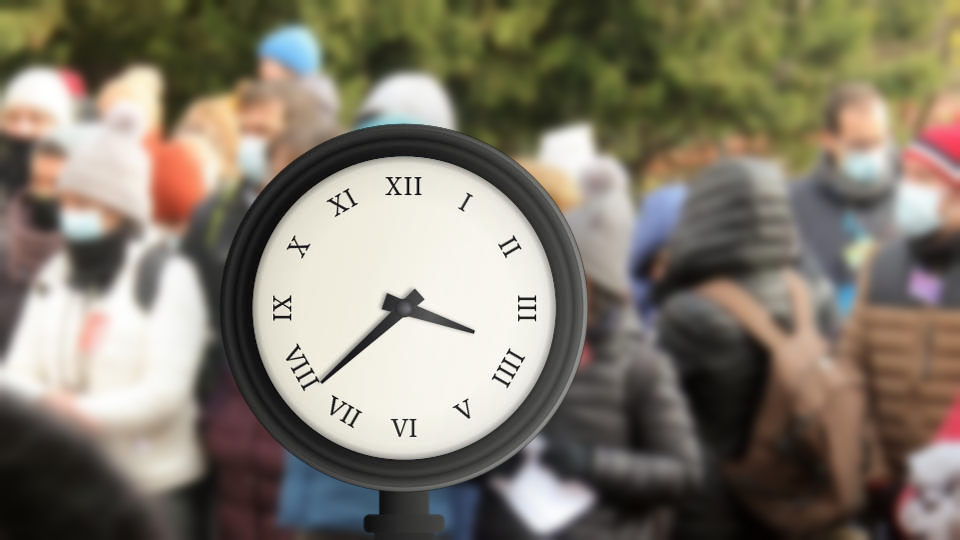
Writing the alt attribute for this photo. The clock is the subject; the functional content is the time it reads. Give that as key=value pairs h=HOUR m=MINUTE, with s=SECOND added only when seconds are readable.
h=3 m=38
